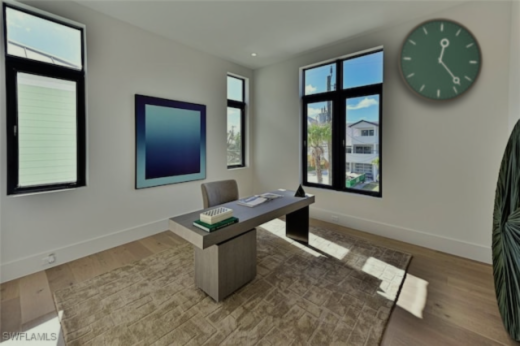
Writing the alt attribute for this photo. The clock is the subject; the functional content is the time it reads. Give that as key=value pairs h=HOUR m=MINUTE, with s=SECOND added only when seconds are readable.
h=12 m=23
